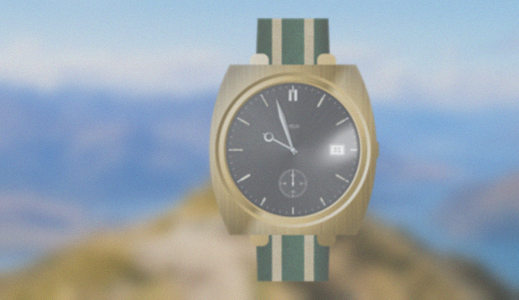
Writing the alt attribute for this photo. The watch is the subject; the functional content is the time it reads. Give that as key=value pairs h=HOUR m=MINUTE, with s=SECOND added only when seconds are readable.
h=9 m=57
